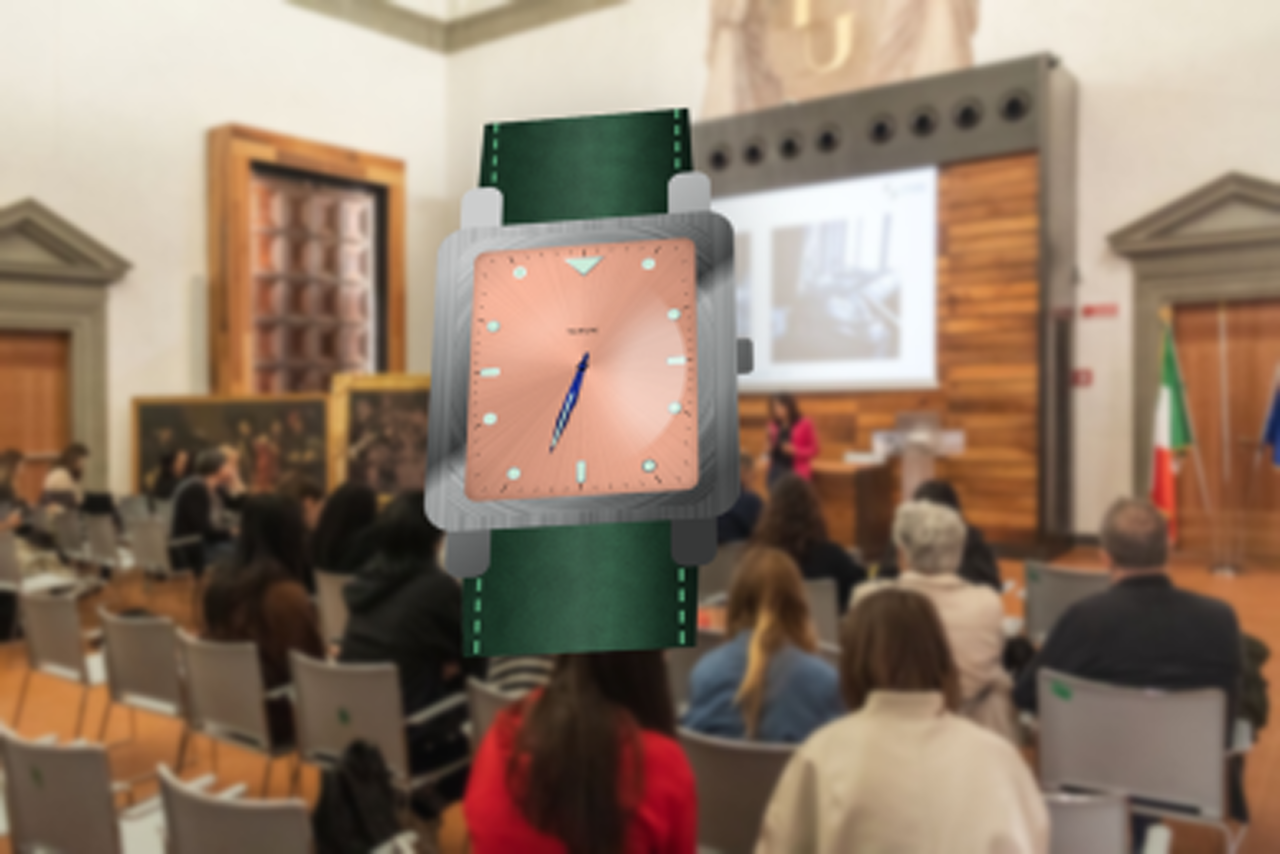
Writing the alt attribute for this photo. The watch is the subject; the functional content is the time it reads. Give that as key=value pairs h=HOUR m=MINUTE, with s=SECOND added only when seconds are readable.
h=6 m=33
